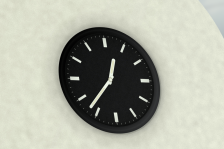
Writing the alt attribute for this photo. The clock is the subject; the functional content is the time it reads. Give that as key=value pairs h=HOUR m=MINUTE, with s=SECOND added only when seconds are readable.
h=12 m=37
